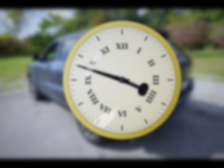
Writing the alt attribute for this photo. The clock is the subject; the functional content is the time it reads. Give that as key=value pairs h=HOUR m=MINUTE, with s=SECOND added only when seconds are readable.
h=3 m=48
